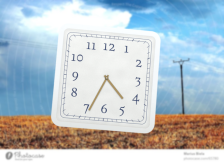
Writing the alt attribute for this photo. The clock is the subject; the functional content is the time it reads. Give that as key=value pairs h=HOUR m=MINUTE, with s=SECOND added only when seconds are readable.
h=4 m=34
